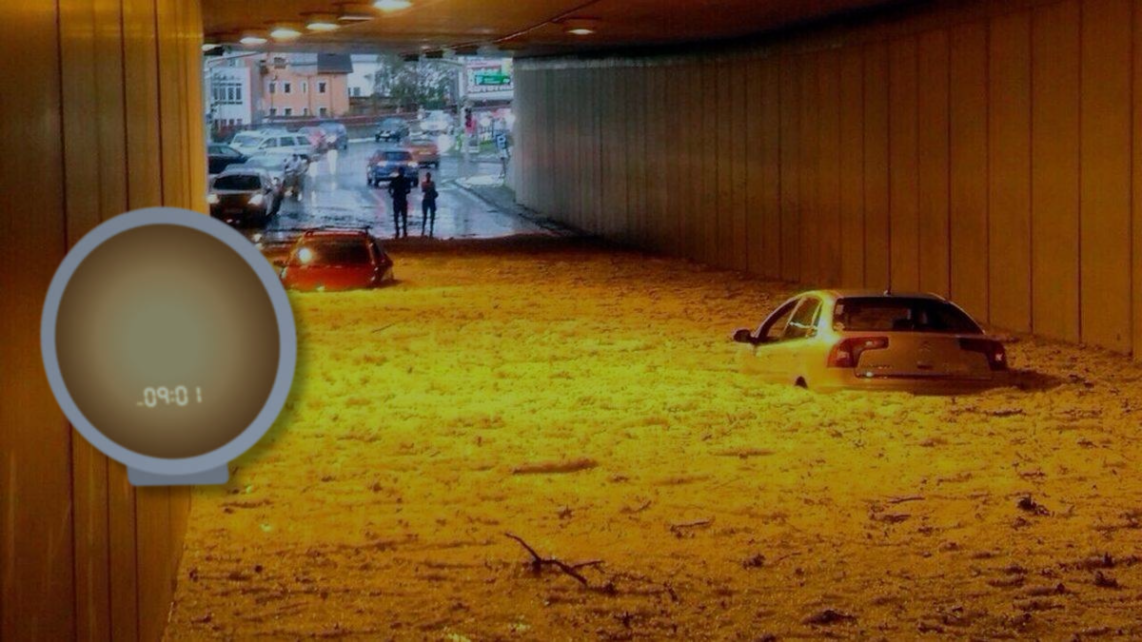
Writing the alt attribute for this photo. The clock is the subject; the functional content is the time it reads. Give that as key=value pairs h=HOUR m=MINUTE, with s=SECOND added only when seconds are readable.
h=9 m=1
